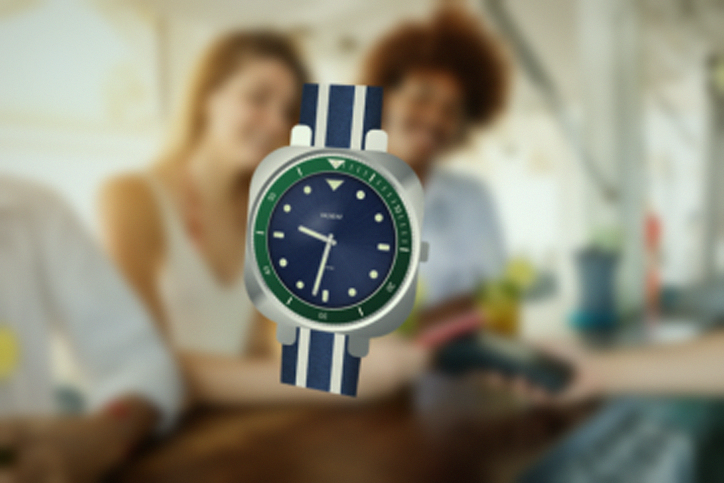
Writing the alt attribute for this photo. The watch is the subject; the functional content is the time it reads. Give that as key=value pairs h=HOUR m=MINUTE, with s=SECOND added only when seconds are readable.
h=9 m=32
